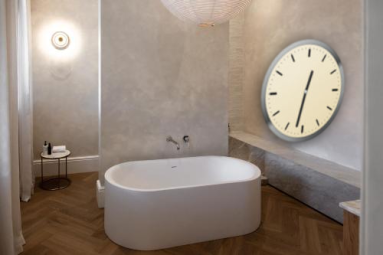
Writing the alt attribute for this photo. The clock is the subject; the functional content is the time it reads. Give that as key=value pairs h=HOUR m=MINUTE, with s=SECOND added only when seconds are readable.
h=12 m=32
